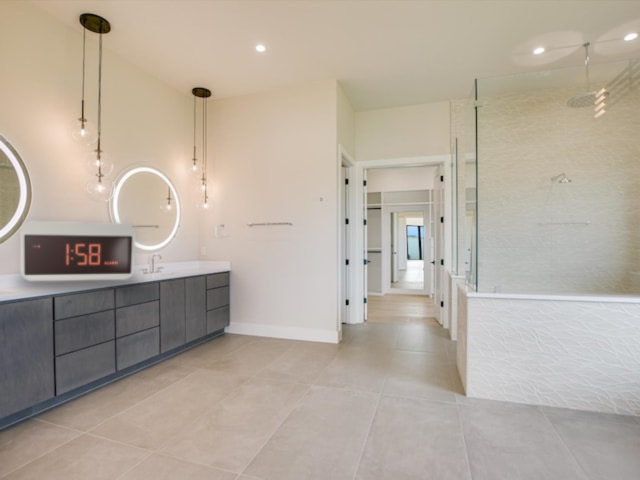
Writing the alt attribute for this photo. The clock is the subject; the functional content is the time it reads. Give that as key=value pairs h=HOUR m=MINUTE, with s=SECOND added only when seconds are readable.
h=1 m=58
